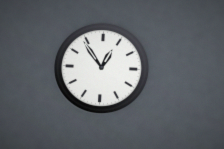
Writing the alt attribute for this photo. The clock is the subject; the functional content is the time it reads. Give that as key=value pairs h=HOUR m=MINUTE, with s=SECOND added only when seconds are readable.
h=12 m=54
